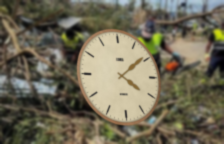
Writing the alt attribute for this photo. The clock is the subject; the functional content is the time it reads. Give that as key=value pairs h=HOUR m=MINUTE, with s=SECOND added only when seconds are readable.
h=4 m=9
